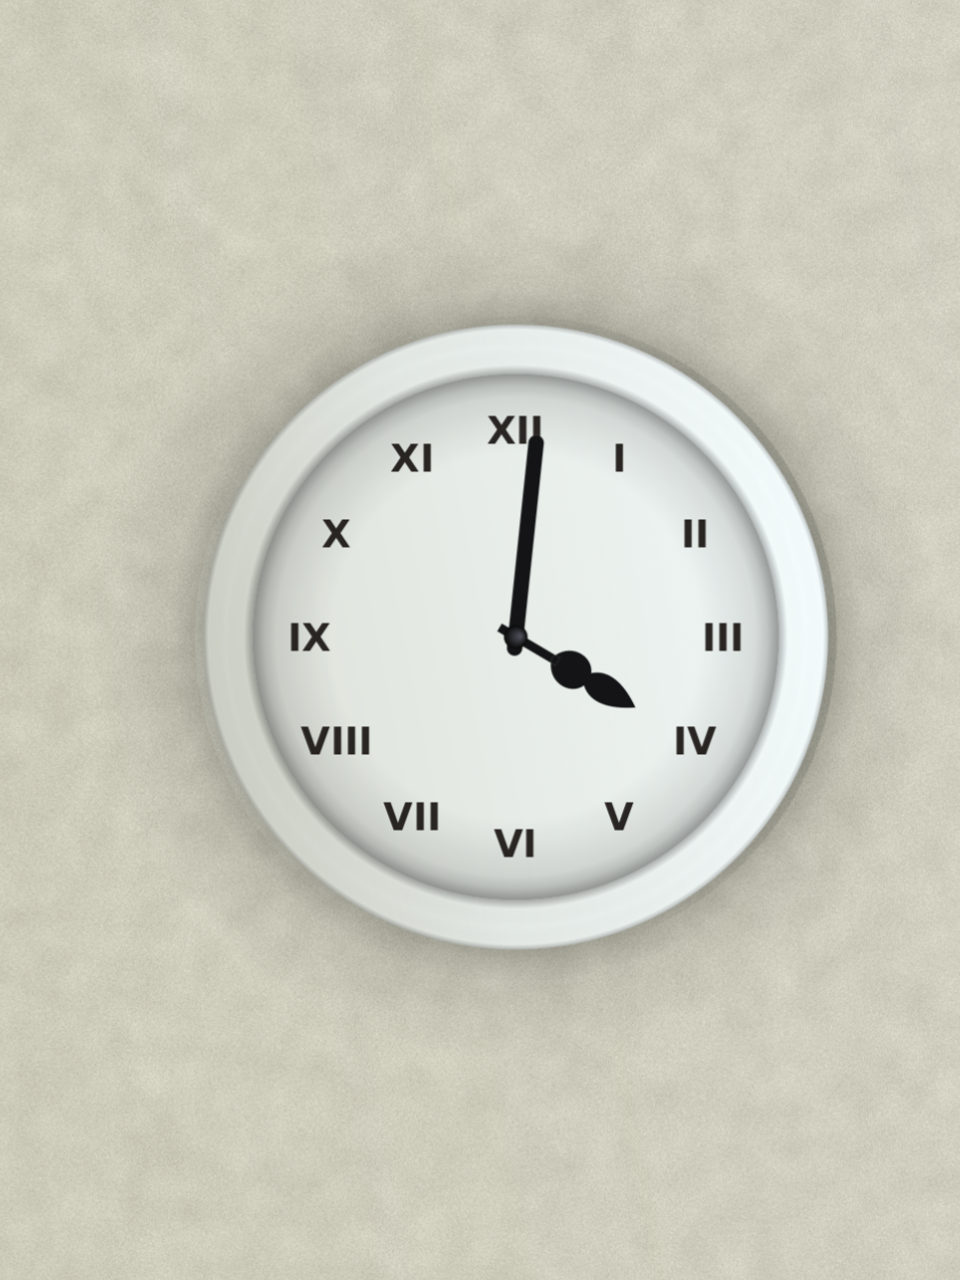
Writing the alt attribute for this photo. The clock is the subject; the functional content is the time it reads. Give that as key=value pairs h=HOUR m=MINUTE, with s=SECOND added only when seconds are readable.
h=4 m=1
